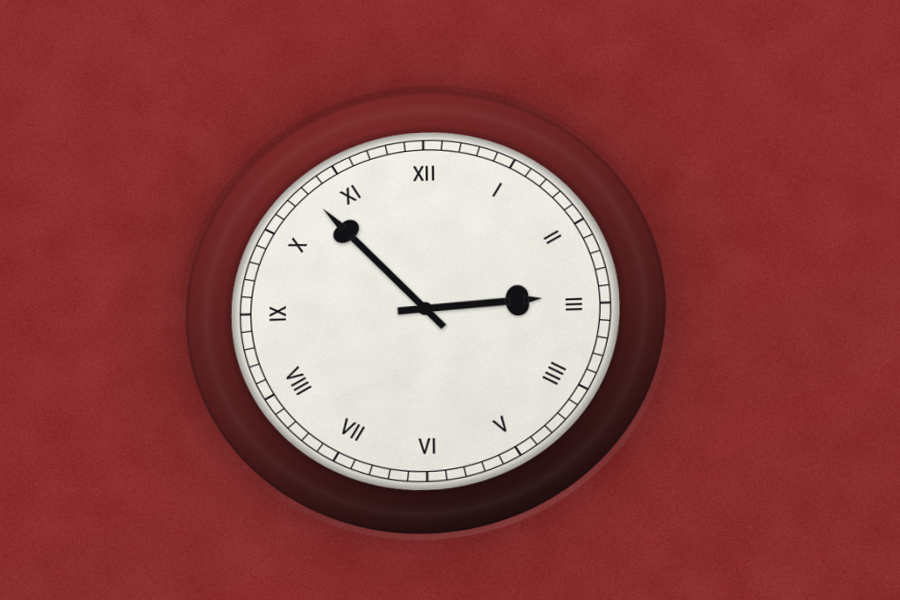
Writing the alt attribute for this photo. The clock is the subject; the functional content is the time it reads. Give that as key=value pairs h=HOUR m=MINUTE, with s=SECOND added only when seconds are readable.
h=2 m=53
